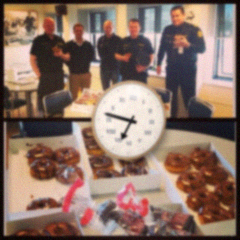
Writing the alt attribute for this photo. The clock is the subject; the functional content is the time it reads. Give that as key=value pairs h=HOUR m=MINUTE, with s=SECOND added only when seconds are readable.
h=6 m=47
